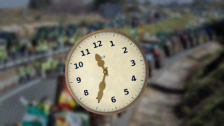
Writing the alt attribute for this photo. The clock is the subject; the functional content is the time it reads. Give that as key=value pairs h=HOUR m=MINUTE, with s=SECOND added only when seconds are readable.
h=11 m=35
